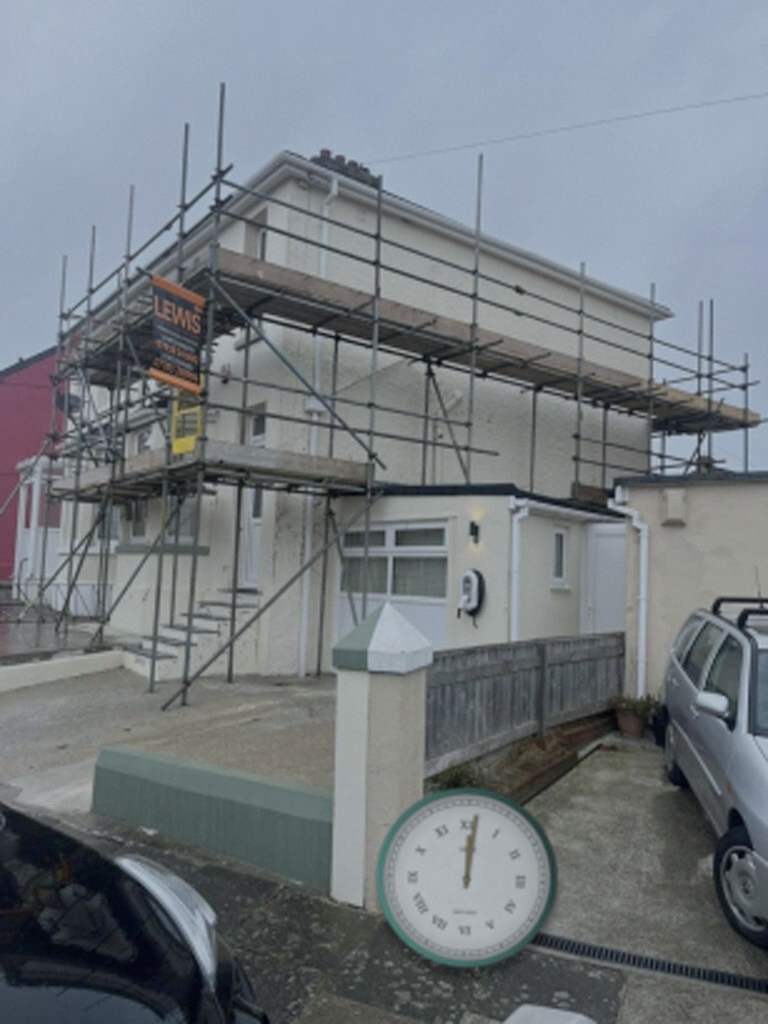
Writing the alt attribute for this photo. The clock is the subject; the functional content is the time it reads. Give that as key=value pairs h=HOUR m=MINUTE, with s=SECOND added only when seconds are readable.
h=12 m=1
